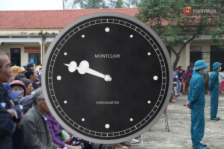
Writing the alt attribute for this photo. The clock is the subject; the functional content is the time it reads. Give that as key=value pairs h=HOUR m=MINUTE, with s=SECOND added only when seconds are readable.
h=9 m=48
